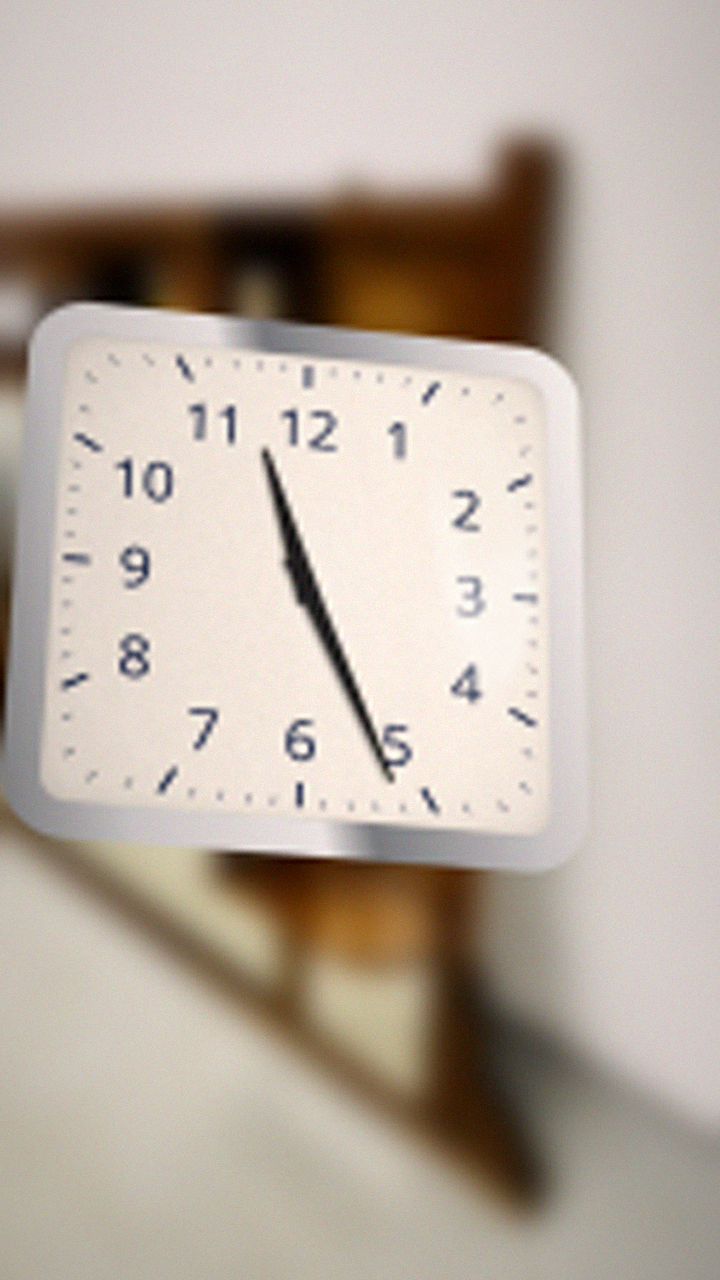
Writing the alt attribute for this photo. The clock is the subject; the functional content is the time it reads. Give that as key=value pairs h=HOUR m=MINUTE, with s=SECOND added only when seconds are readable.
h=11 m=26
